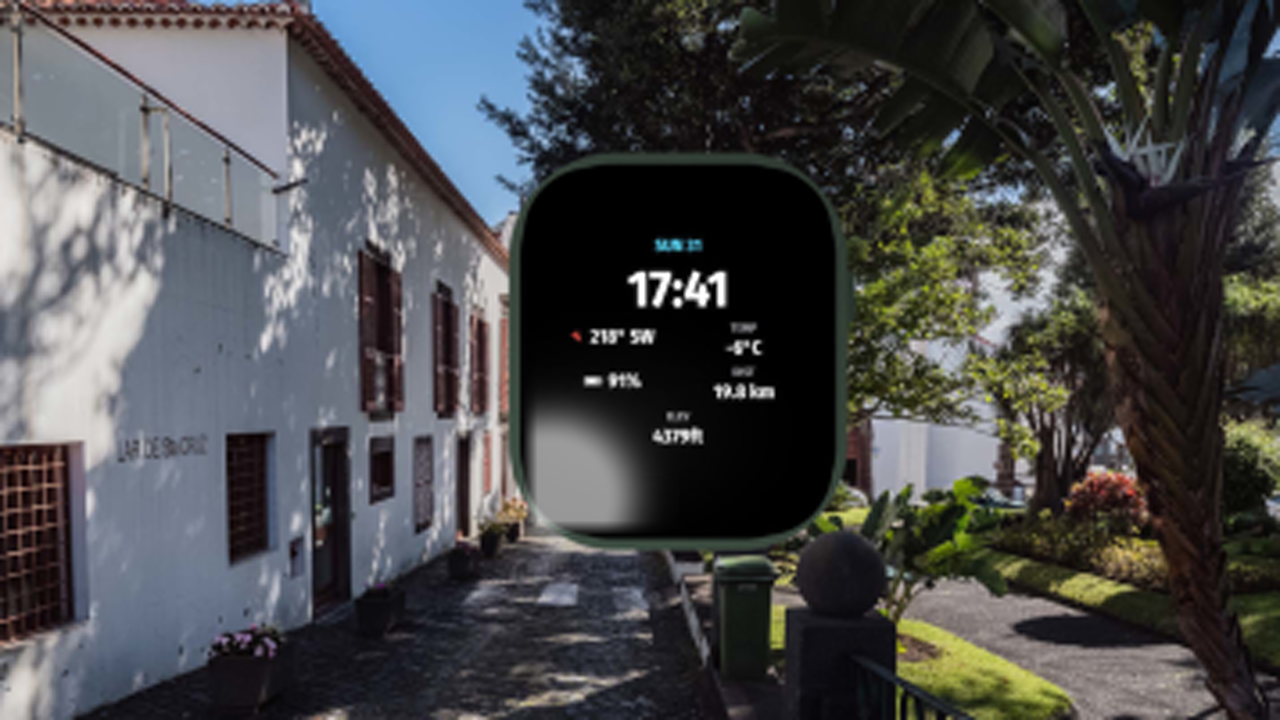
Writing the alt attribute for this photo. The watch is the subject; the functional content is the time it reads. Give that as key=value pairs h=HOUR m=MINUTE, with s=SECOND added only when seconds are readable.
h=17 m=41
